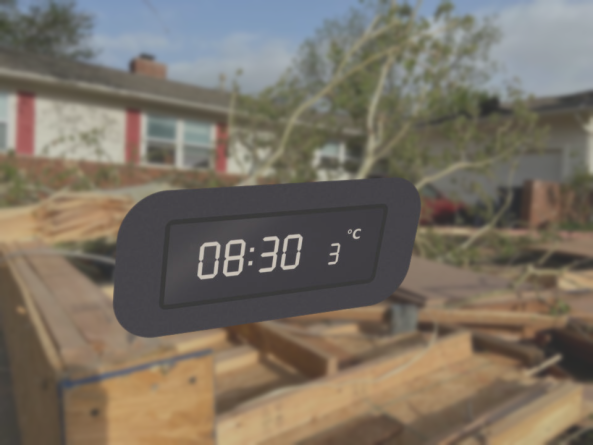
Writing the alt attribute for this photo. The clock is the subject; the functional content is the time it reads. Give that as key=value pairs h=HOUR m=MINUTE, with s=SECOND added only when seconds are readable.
h=8 m=30
